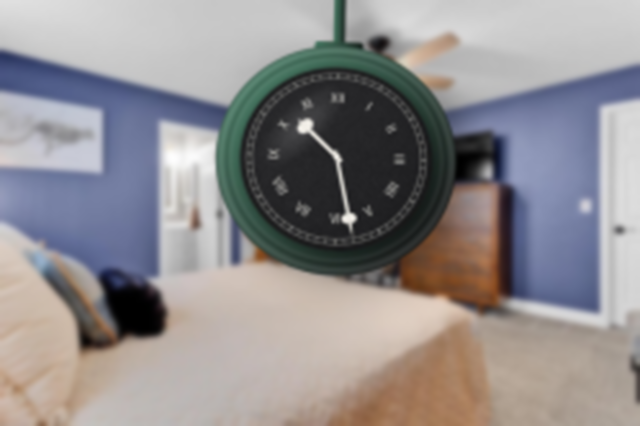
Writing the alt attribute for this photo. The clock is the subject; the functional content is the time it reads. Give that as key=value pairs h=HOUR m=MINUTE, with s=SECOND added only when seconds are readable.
h=10 m=28
